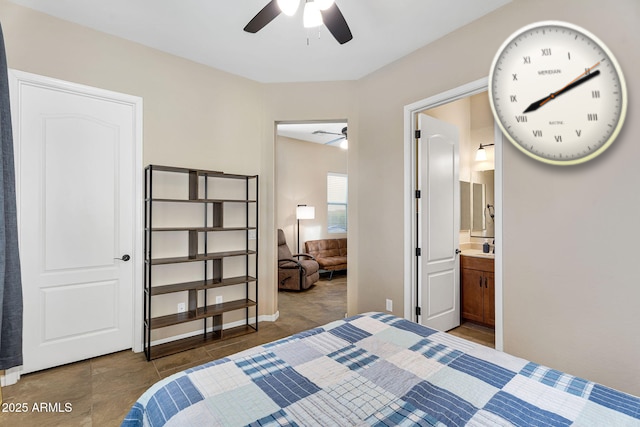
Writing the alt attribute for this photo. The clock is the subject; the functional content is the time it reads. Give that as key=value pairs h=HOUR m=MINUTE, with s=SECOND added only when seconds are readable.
h=8 m=11 s=10
